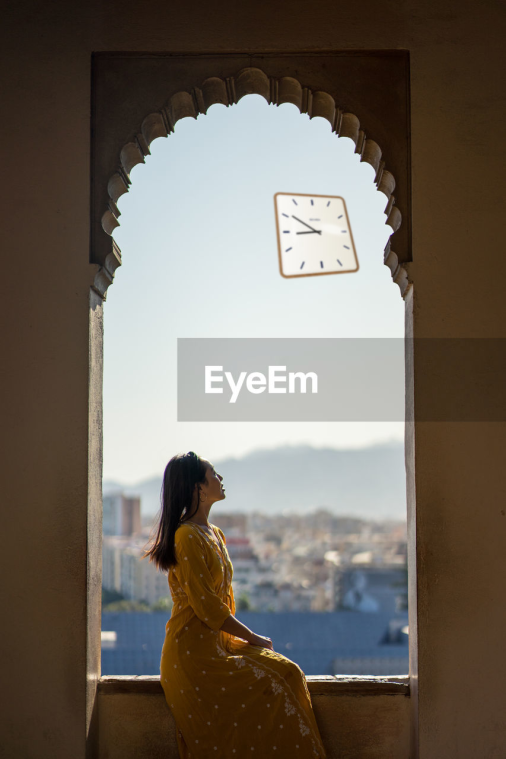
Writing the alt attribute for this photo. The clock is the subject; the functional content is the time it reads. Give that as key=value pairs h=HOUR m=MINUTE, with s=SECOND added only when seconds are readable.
h=8 m=51
